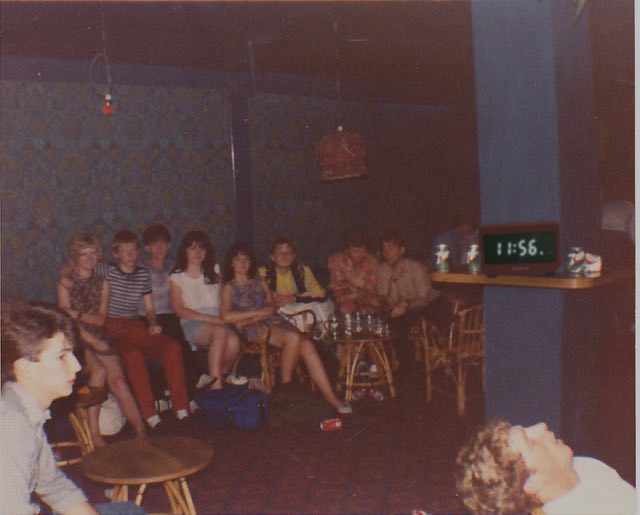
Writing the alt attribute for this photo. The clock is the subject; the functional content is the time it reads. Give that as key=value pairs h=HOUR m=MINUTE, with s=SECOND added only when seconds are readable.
h=11 m=56
